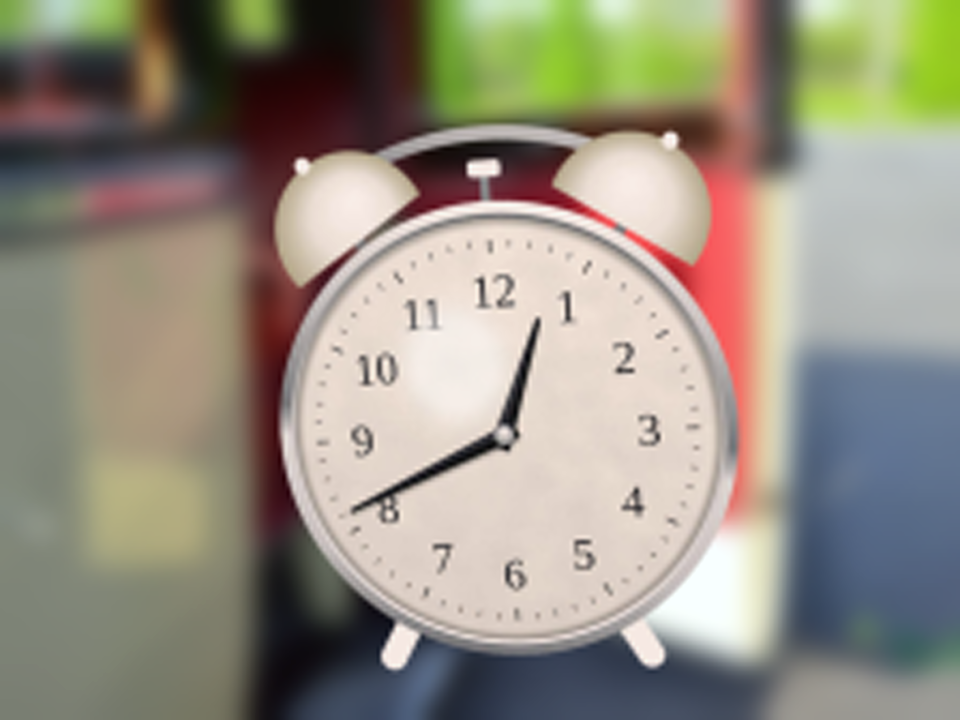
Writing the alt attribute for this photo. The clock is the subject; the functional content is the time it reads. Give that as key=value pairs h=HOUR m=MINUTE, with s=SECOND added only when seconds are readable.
h=12 m=41
